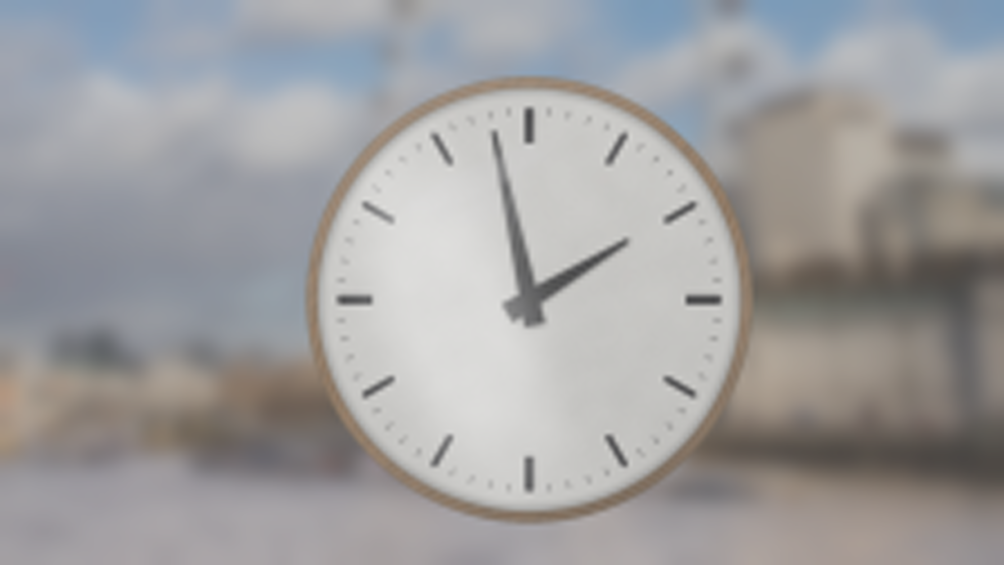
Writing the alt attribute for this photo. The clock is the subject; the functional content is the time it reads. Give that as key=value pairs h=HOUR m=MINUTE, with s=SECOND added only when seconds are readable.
h=1 m=58
